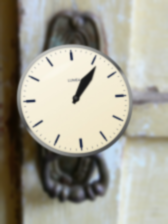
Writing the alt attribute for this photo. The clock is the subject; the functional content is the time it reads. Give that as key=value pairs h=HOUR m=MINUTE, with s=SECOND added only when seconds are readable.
h=1 m=6
